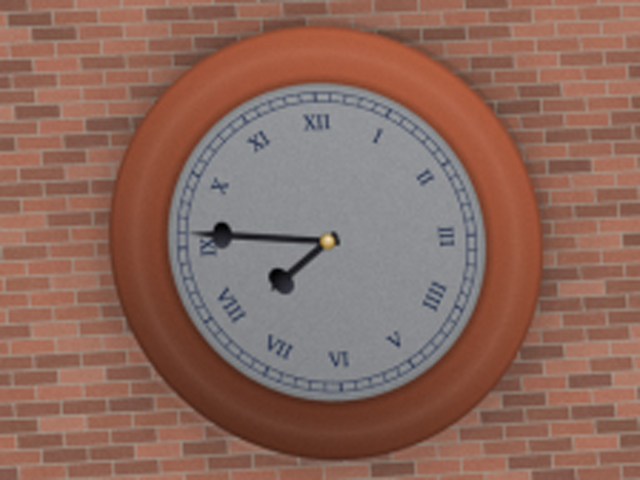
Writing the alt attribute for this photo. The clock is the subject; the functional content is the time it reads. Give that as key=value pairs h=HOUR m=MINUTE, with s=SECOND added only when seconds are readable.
h=7 m=46
